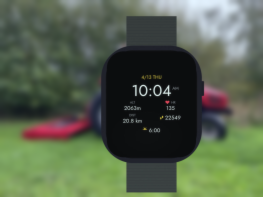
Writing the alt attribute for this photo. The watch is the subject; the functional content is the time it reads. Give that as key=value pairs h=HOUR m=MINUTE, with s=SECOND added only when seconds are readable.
h=10 m=4
